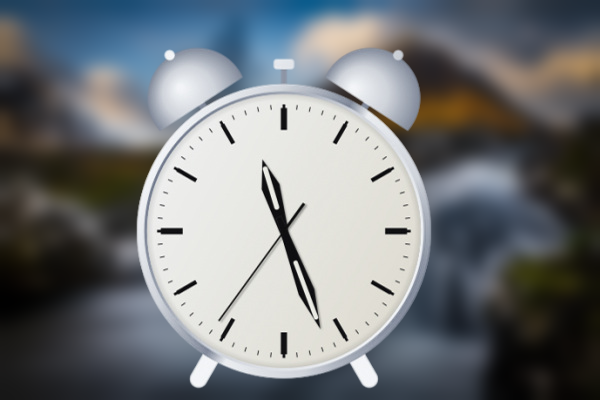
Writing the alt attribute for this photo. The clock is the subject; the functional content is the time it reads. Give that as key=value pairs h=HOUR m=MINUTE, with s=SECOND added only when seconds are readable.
h=11 m=26 s=36
